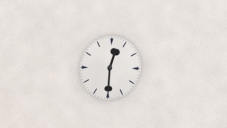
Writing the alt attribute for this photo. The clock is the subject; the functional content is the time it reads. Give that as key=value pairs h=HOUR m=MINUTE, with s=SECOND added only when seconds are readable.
h=12 m=30
